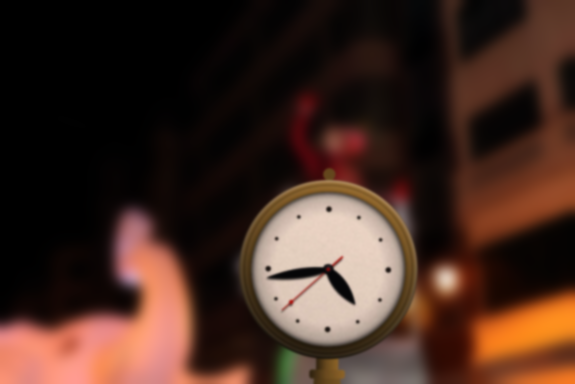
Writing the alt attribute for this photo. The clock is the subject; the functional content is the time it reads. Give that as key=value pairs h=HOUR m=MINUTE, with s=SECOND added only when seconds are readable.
h=4 m=43 s=38
